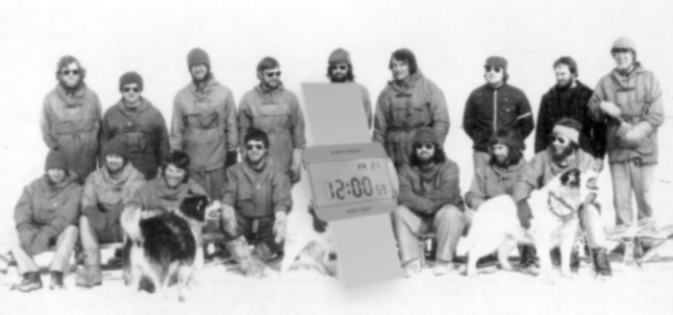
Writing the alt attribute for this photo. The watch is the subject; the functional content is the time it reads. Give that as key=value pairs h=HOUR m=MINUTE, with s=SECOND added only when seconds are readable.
h=12 m=0
